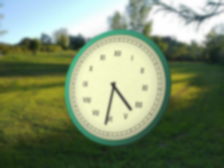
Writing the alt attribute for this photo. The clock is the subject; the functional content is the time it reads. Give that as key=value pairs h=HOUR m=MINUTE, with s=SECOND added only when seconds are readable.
h=4 m=31
